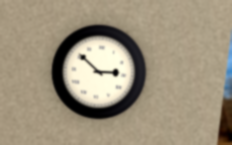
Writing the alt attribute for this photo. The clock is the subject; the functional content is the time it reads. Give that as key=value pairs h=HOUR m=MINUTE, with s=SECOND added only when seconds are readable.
h=2 m=51
